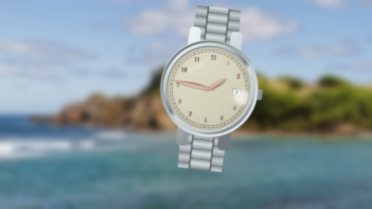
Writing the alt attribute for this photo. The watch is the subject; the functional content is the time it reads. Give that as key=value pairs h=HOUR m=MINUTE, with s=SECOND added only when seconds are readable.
h=1 m=46
